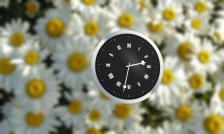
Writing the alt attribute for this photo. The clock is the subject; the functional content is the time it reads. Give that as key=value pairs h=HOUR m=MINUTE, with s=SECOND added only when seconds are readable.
h=2 m=32
